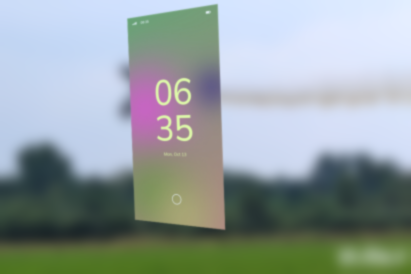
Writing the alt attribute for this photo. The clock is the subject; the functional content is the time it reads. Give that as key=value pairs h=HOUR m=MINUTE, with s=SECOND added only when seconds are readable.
h=6 m=35
